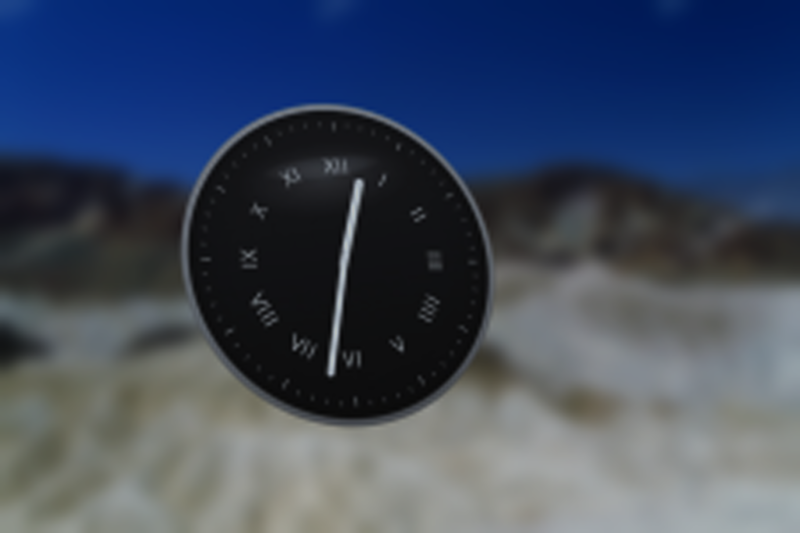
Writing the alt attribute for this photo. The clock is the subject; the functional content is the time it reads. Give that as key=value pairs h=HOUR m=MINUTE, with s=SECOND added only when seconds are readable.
h=12 m=32
